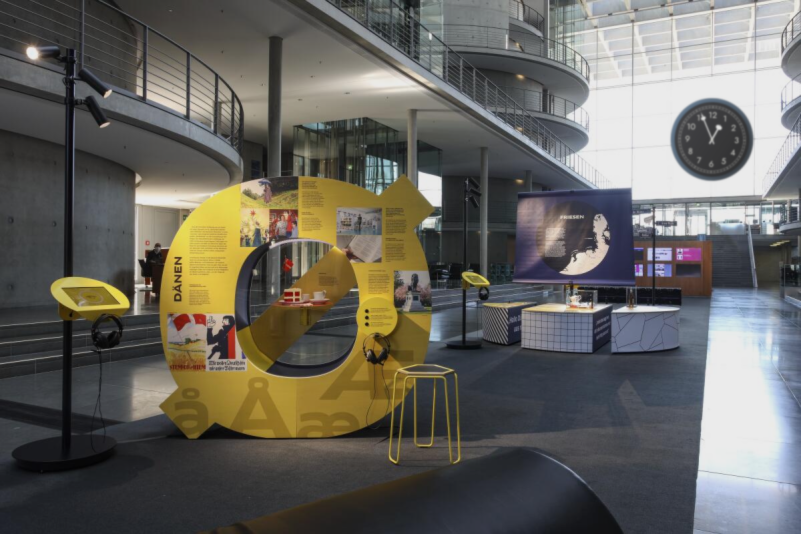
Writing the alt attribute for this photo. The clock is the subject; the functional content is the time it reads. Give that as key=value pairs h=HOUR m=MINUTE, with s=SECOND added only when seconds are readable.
h=12 m=56
